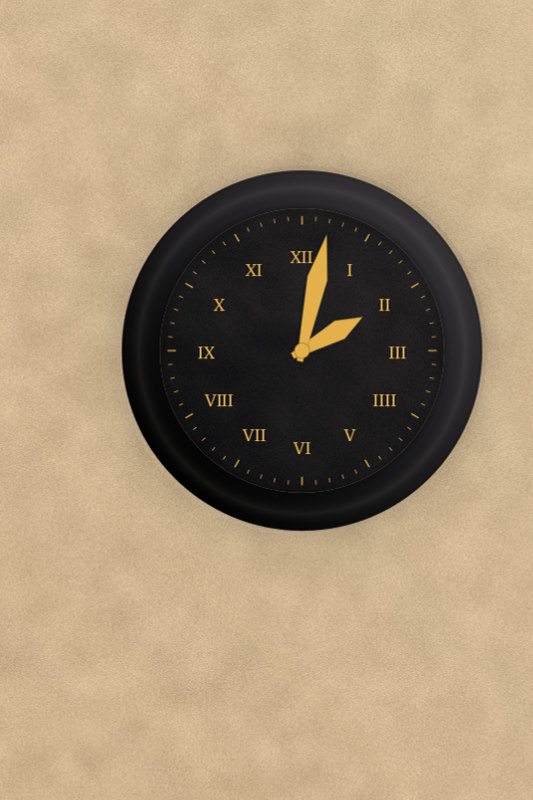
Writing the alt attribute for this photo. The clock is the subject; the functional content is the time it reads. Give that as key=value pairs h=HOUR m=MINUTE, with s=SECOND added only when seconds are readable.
h=2 m=2
